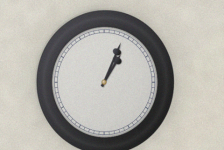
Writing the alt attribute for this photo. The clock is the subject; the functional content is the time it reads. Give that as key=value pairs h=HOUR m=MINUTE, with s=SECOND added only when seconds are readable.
h=1 m=4
